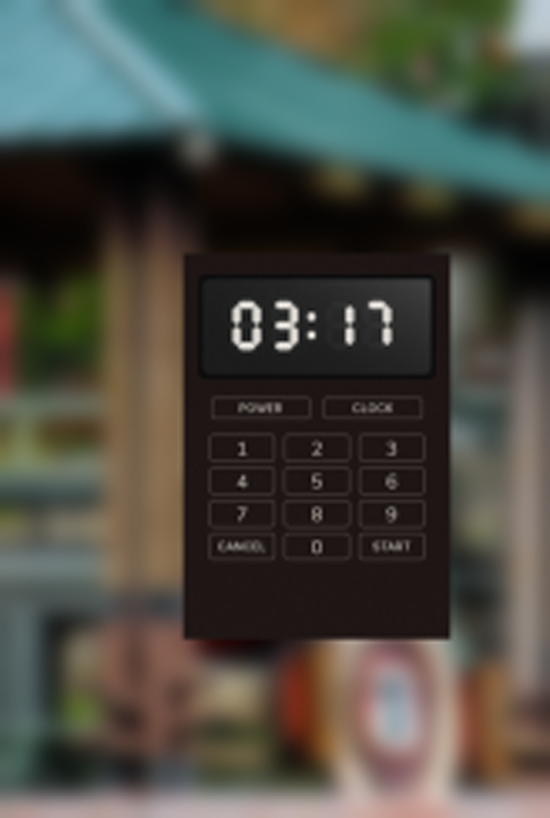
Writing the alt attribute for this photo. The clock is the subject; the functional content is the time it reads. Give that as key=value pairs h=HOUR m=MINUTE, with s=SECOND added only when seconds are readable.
h=3 m=17
